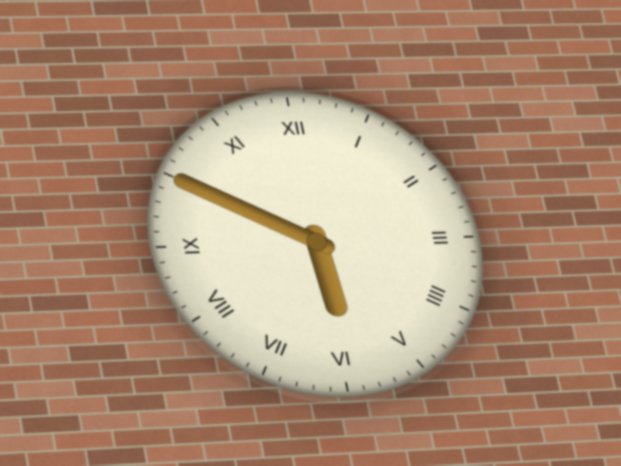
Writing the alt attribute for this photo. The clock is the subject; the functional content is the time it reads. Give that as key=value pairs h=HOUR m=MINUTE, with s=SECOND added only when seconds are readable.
h=5 m=50
